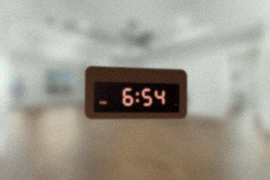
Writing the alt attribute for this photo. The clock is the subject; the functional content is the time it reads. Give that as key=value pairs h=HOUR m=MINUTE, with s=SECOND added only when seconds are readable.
h=6 m=54
